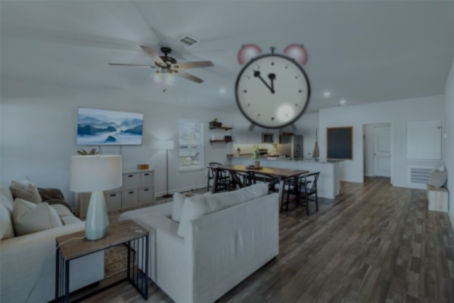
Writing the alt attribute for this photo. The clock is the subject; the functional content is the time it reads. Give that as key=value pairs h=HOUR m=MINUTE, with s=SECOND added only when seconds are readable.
h=11 m=53
